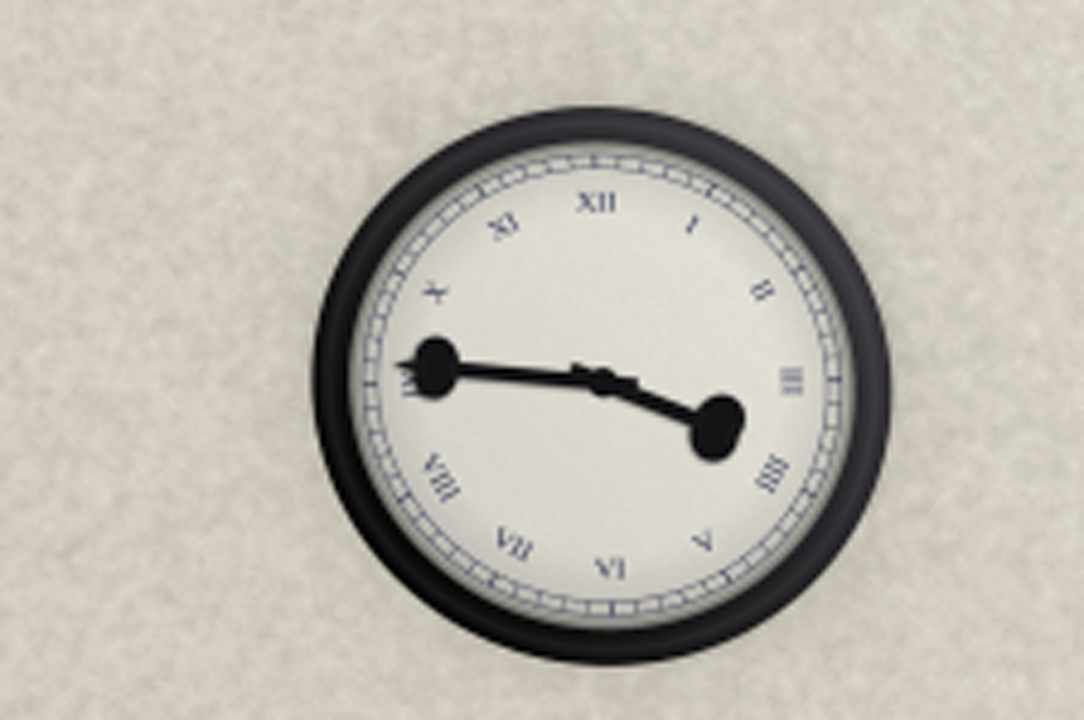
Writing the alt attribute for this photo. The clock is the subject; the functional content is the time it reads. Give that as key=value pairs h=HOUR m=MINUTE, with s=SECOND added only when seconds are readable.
h=3 m=46
